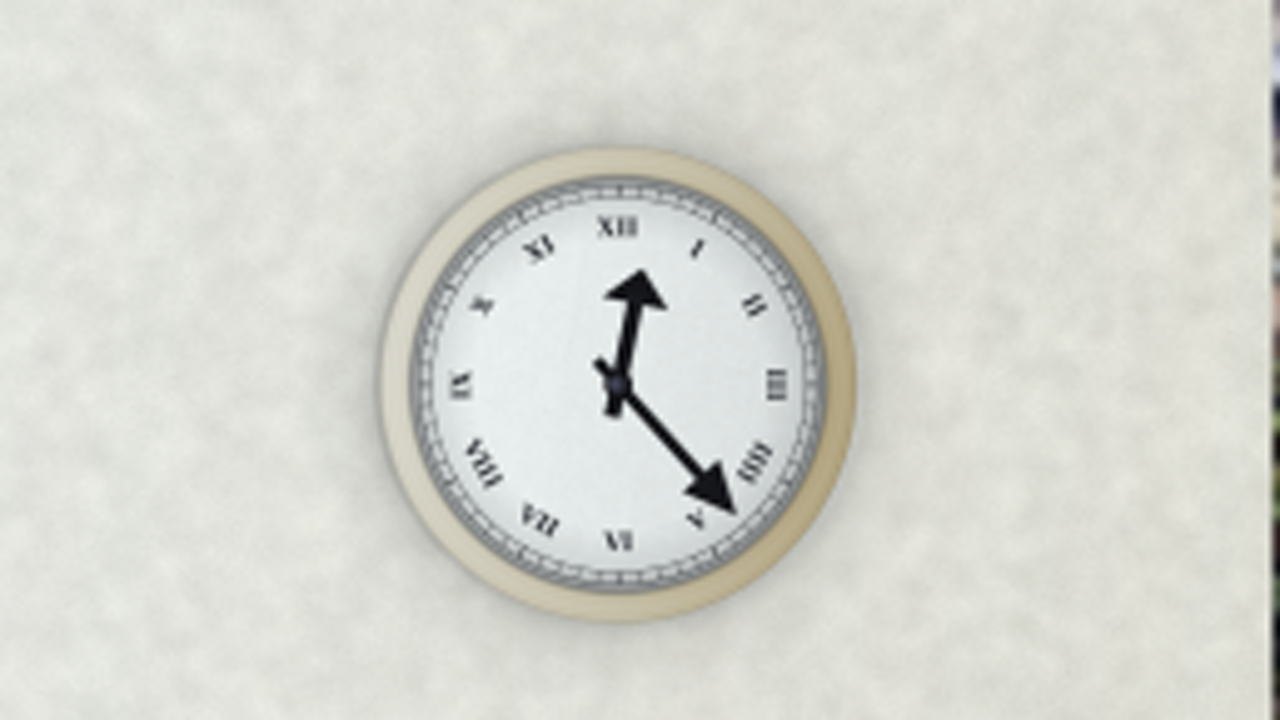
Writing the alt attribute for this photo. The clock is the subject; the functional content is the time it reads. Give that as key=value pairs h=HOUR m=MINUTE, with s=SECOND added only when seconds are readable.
h=12 m=23
